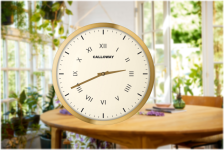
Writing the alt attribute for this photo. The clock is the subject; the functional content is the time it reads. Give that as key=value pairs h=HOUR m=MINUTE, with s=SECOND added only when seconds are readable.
h=2 m=41
